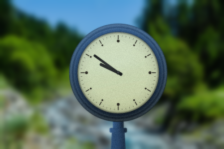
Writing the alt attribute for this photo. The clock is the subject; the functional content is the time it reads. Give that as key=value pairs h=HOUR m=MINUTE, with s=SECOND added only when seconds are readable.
h=9 m=51
